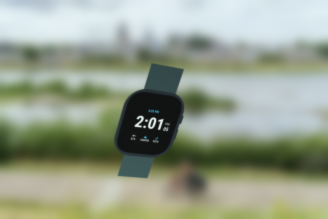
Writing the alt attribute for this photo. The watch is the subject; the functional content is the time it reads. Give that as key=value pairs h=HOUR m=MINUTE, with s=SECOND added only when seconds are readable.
h=2 m=1
